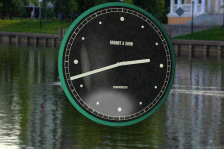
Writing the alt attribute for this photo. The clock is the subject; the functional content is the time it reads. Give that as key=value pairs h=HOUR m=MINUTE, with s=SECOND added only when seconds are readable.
h=2 m=42
